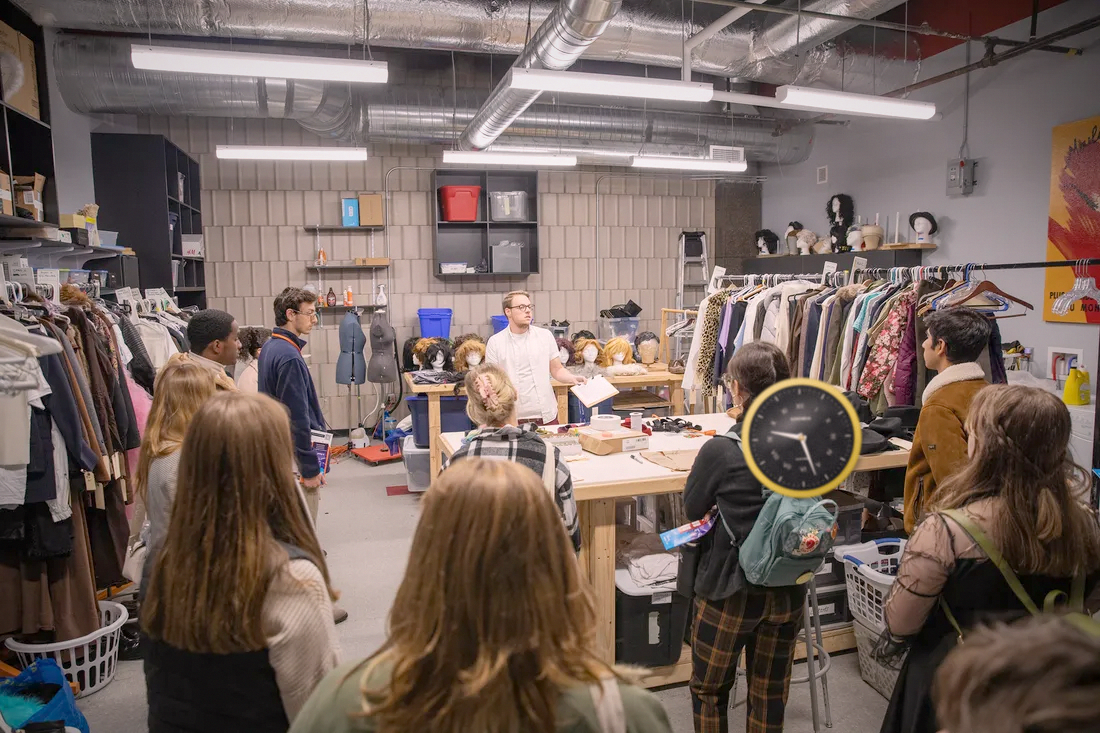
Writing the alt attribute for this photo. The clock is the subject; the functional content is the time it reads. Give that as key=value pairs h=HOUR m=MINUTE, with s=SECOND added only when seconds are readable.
h=9 m=27
